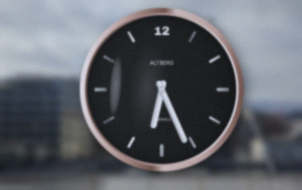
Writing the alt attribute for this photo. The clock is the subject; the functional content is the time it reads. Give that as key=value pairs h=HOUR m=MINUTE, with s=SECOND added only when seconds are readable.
h=6 m=26
